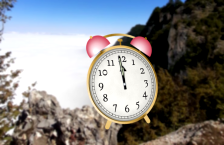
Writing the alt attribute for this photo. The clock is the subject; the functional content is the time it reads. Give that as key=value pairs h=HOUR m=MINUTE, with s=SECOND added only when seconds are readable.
h=11 m=59
